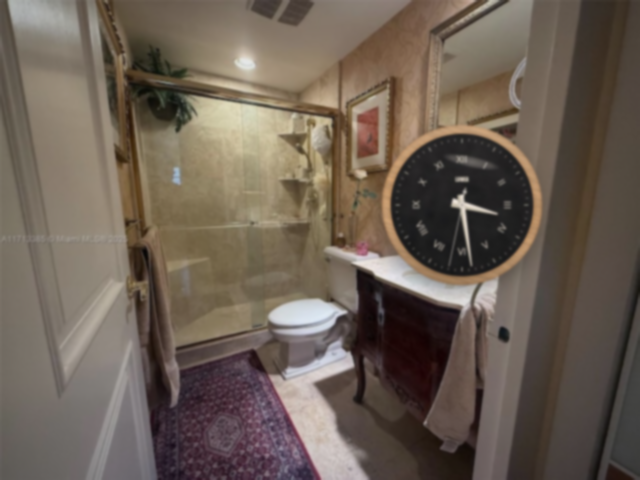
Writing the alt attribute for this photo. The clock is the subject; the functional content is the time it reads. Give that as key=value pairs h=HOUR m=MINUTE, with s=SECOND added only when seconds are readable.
h=3 m=28 s=32
